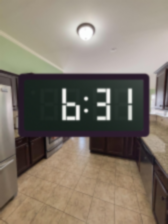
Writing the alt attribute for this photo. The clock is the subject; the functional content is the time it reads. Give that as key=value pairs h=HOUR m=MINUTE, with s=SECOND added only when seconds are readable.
h=6 m=31
